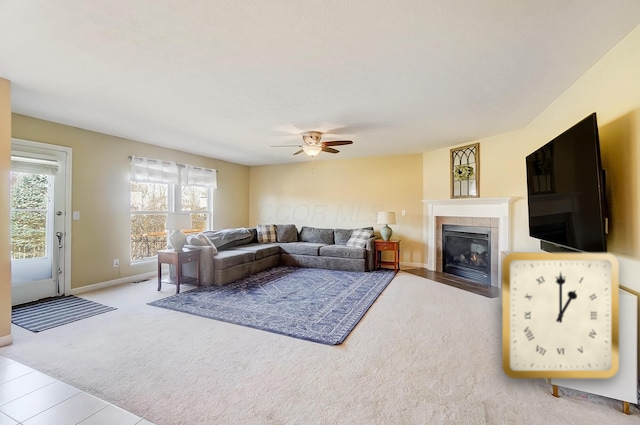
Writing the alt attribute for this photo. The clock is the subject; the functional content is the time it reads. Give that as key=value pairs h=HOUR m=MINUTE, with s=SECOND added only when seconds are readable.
h=1 m=0
